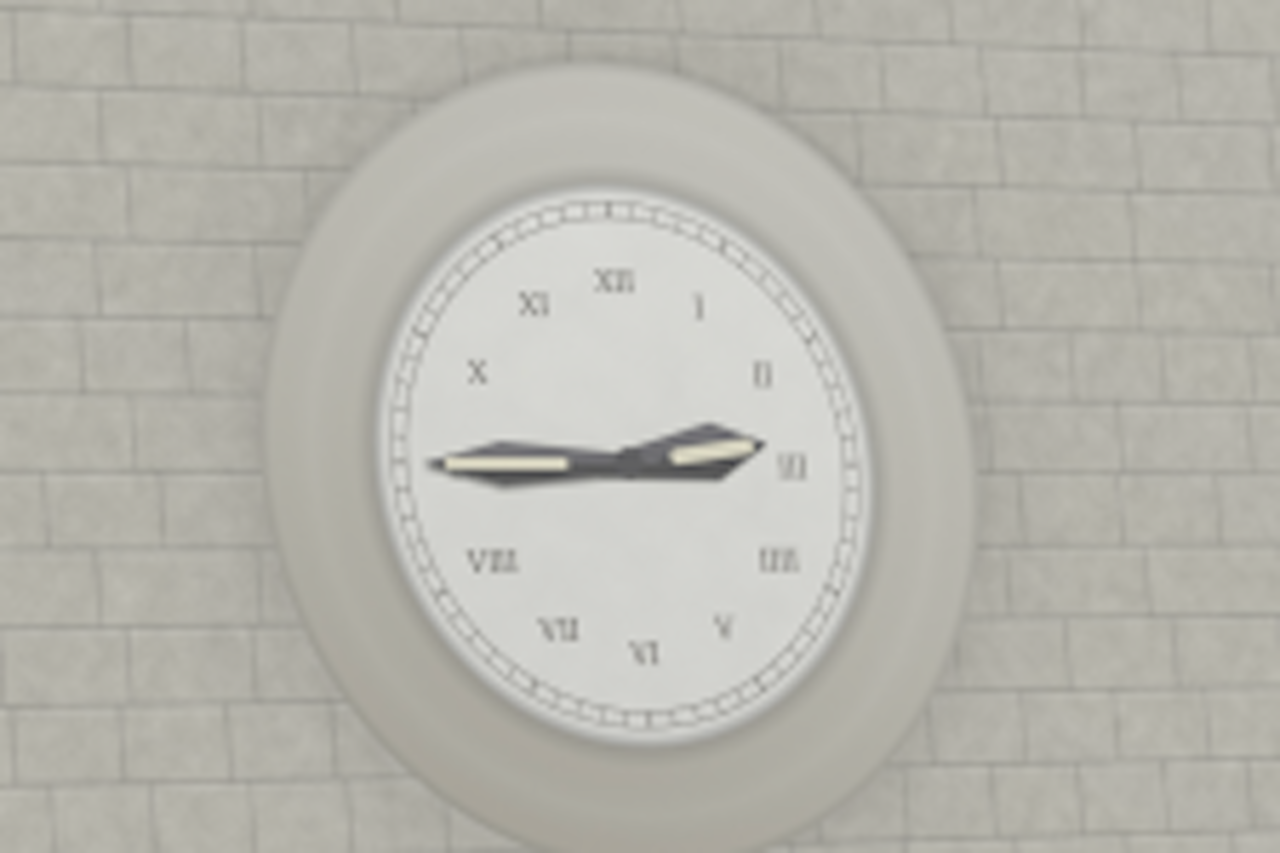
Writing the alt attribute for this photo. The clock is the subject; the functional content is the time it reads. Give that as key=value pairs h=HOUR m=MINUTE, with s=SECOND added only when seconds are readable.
h=2 m=45
